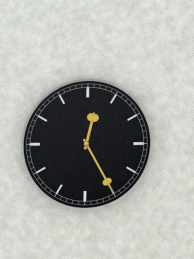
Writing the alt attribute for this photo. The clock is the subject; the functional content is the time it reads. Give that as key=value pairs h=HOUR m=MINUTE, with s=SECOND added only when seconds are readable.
h=12 m=25
